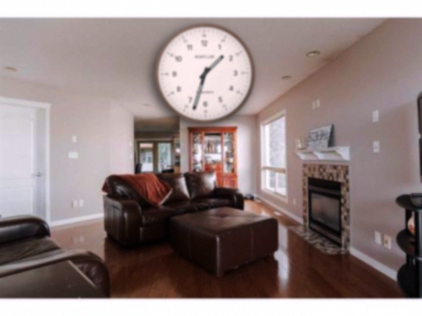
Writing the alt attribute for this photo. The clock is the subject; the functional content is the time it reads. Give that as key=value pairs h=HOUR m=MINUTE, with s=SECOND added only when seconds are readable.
h=1 m=33
